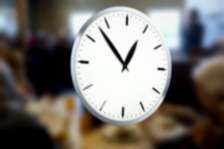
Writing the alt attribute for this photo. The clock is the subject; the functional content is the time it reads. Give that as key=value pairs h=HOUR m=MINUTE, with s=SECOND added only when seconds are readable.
h=12 m=53
